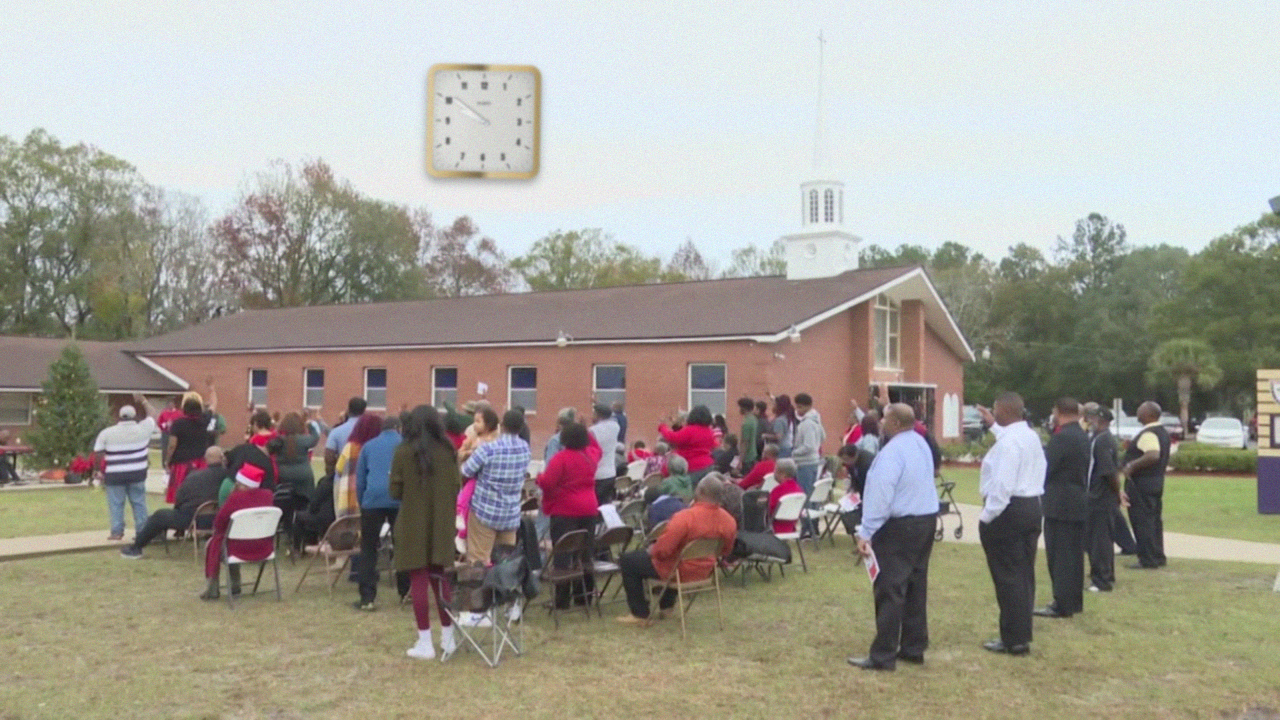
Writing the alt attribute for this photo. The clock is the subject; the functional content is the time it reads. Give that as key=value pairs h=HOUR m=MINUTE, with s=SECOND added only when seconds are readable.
h=9 m=51
